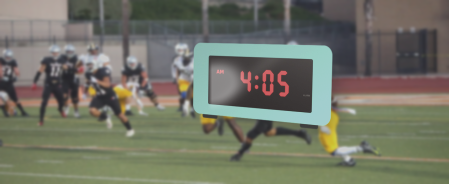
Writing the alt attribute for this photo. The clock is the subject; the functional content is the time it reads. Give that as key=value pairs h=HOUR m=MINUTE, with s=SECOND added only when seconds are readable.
h=4 m=5
